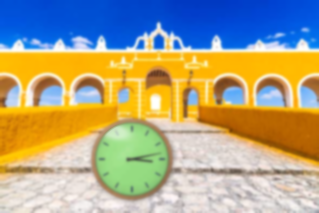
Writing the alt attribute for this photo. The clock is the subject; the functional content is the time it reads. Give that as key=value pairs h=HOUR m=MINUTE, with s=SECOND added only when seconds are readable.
h=3 m=13
